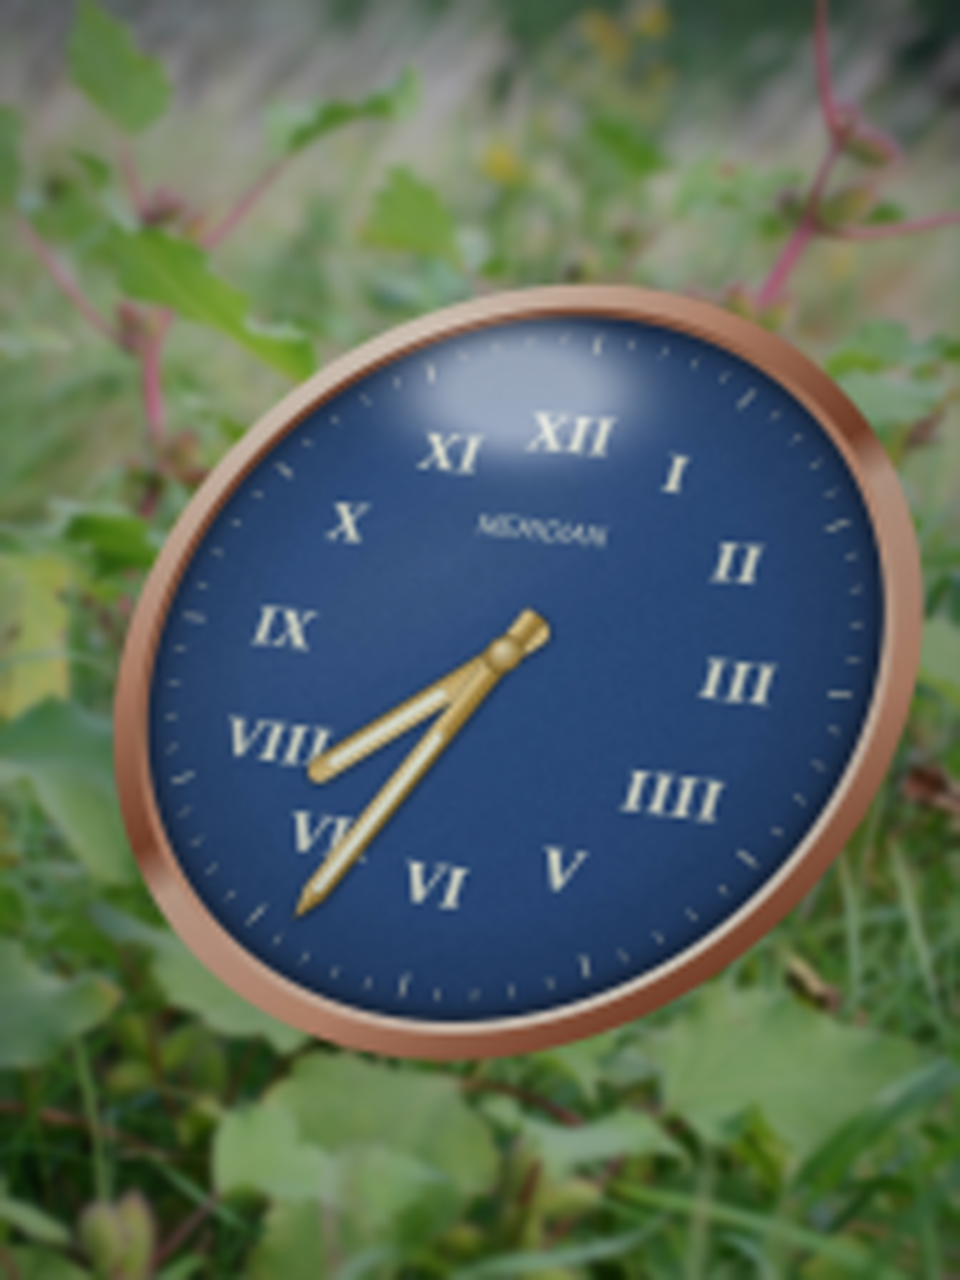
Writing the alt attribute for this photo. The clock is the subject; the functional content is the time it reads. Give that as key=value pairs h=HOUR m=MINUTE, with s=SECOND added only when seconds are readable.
h=7 m=34
